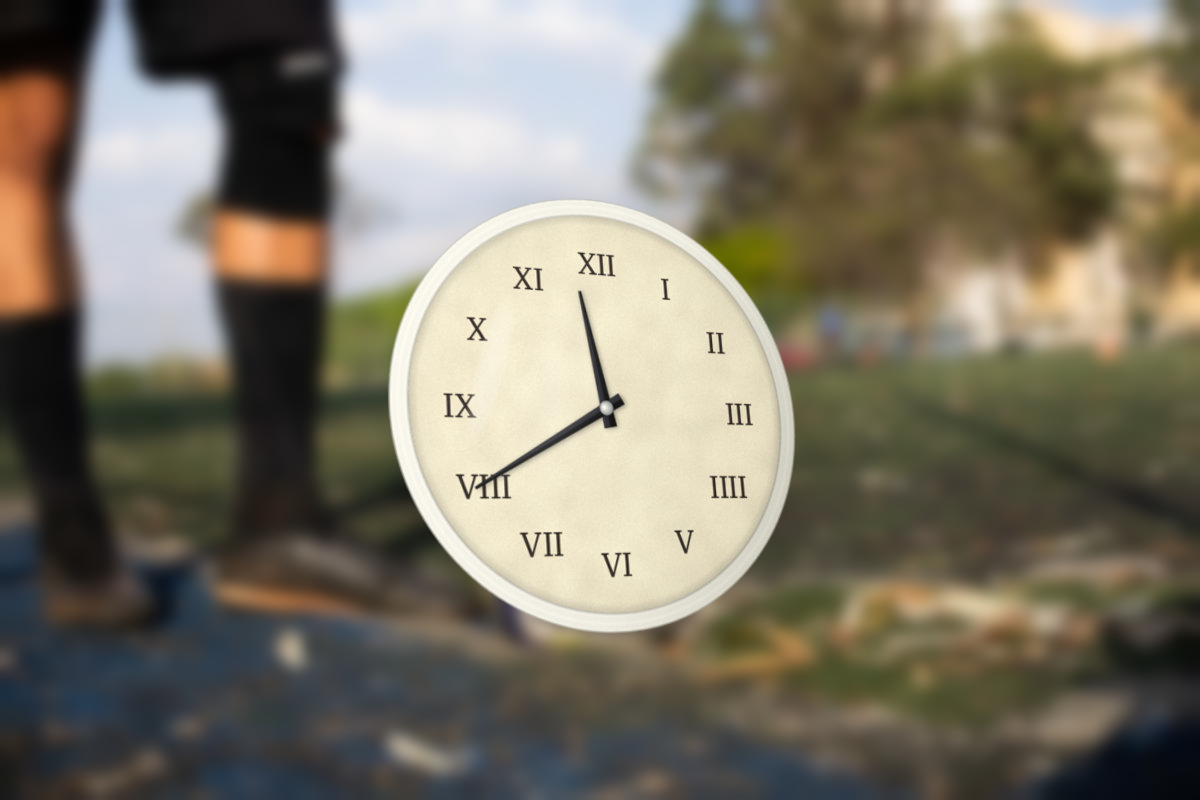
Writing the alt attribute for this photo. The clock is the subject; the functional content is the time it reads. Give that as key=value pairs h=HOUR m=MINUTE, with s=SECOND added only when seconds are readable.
h=11 m=40
